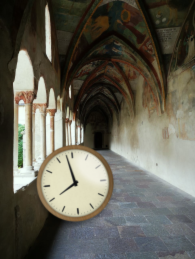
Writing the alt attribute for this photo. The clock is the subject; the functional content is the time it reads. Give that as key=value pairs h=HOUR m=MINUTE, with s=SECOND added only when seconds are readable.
h=7 m=58
